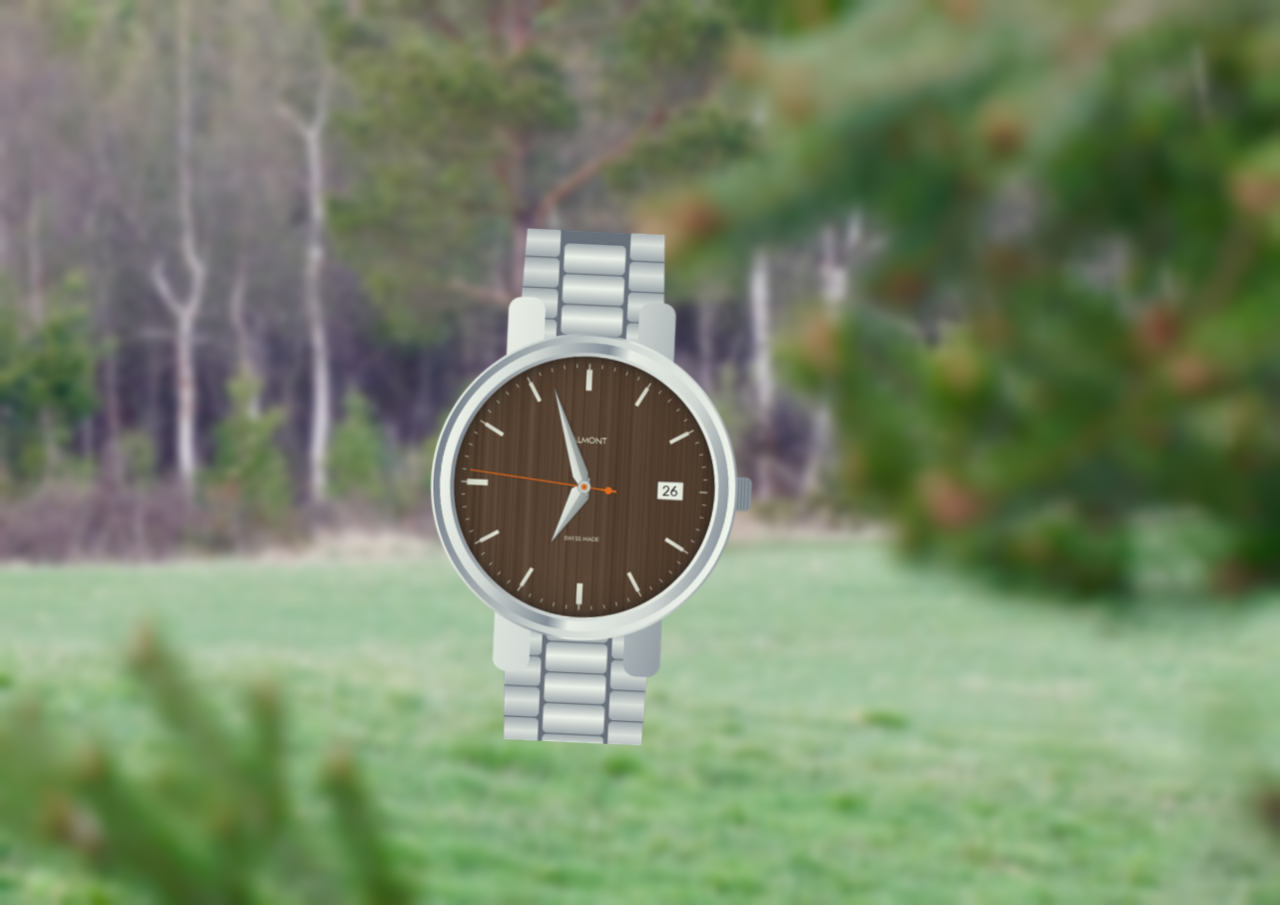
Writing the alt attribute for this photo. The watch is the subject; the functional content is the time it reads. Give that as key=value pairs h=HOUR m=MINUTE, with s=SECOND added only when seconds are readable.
h=6 m=56 s=46
